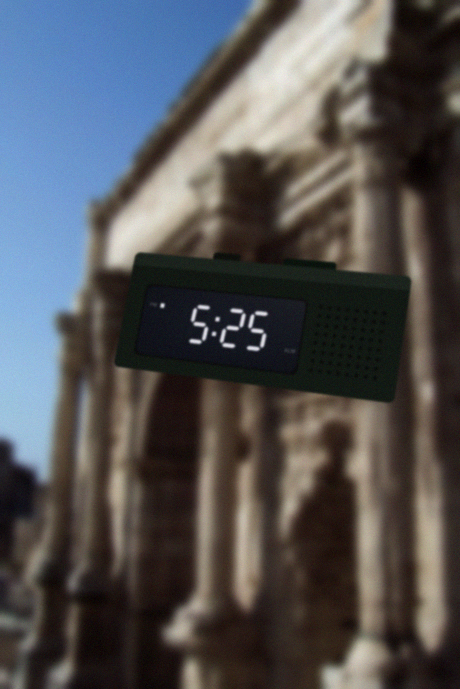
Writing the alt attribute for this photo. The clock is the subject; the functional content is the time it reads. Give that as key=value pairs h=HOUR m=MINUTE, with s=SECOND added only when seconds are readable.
h=5 m=25
